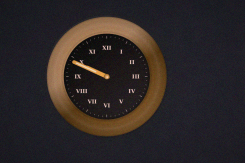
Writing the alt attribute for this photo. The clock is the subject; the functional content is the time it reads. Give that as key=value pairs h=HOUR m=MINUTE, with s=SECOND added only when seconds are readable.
h=9 m=49
